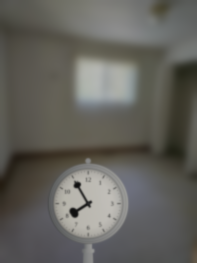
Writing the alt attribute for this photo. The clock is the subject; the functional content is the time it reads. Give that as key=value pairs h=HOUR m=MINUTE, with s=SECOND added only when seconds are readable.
h=7 m=55
